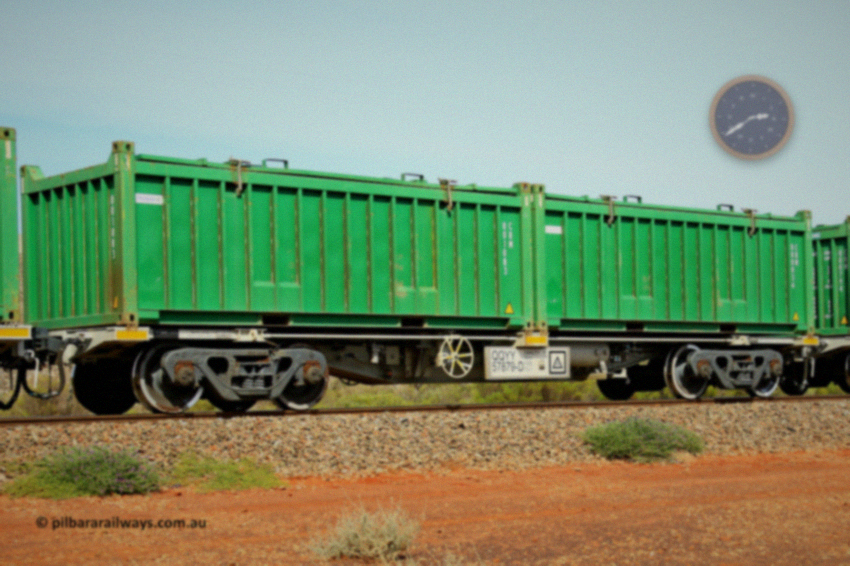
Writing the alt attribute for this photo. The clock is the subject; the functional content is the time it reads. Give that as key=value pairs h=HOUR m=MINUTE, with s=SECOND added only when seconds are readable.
h=2 m=39
